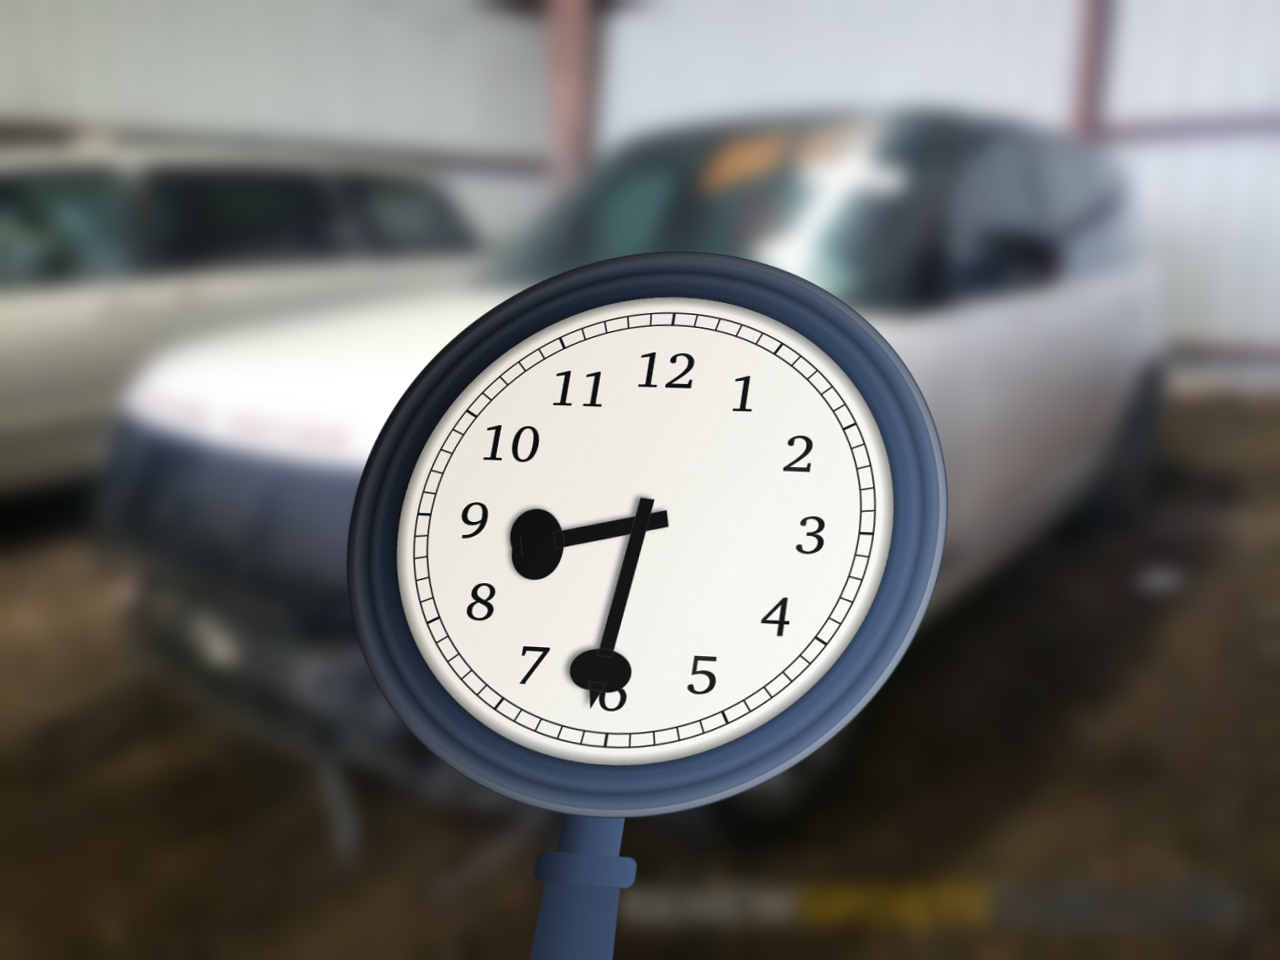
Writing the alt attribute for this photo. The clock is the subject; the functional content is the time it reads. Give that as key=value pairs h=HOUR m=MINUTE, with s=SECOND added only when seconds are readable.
h=8 m=31
